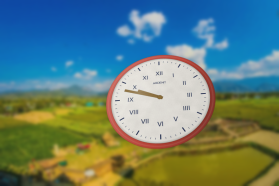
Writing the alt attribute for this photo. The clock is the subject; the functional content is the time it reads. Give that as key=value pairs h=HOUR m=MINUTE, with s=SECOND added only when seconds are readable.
h=9 m=48
